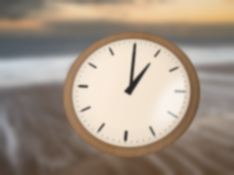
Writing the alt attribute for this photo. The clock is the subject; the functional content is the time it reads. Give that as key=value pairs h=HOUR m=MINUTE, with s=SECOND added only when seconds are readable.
h=1 m=0
